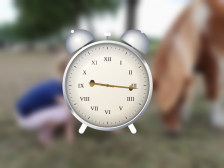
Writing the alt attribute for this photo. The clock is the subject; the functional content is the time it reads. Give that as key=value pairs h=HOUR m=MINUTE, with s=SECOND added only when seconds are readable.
h=9 m=16
